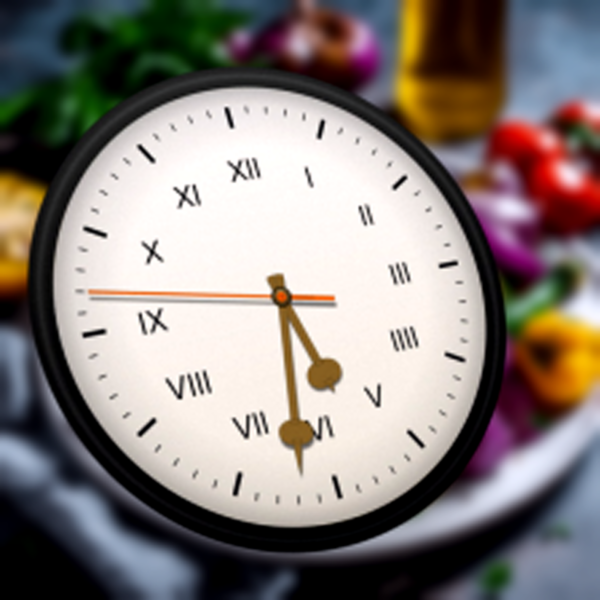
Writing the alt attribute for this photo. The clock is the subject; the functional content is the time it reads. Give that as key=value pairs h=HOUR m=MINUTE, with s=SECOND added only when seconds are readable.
h=5 m=31 s=47
